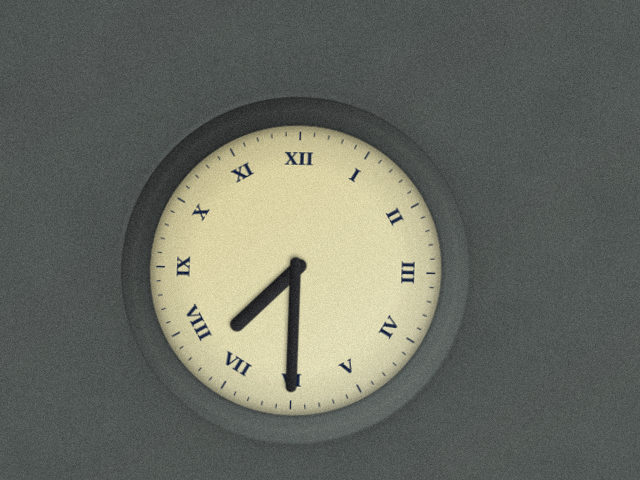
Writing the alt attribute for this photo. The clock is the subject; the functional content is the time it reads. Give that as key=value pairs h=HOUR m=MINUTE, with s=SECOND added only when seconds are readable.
h=7 m=30
